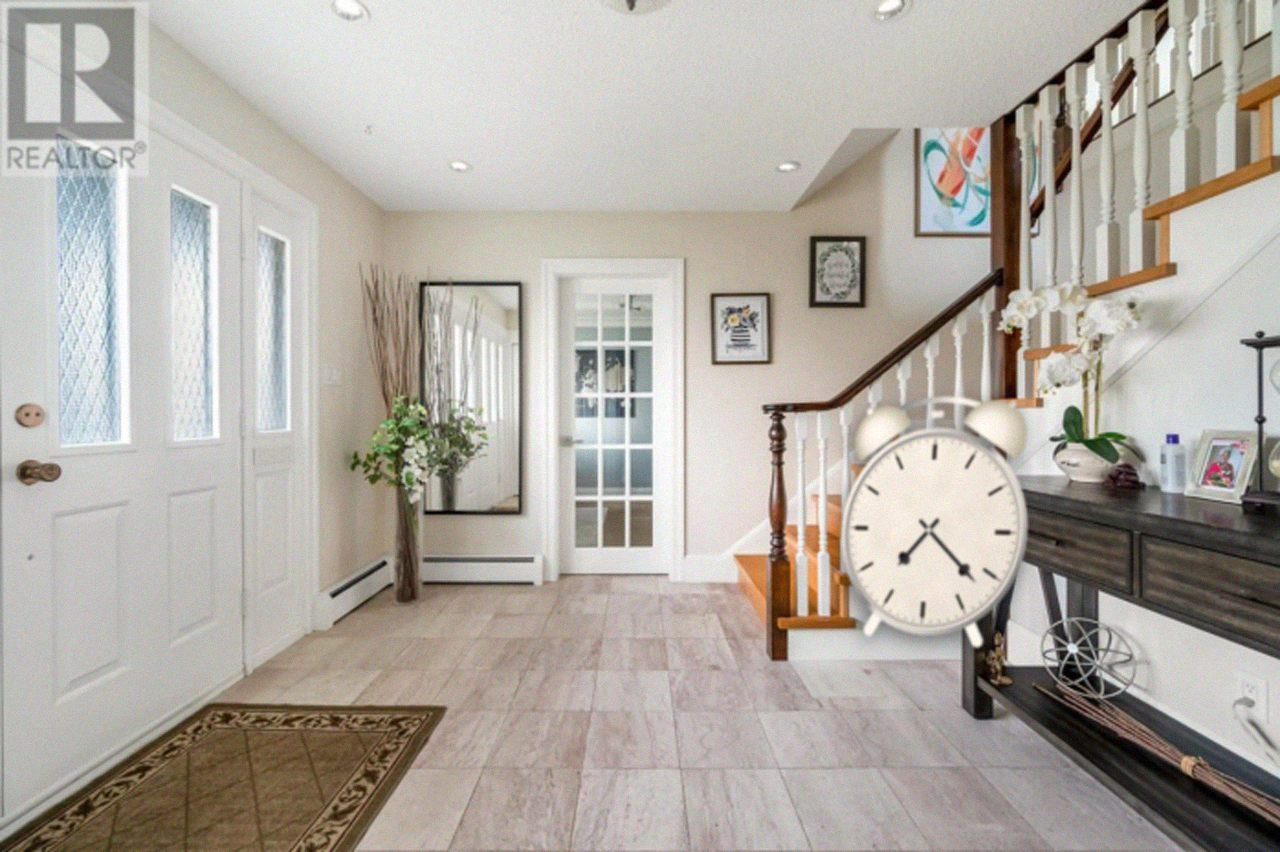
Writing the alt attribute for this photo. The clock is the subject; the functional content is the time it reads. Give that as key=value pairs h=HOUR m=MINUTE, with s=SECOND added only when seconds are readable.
h=7 m=22
